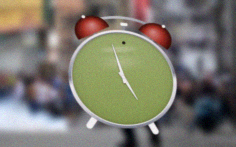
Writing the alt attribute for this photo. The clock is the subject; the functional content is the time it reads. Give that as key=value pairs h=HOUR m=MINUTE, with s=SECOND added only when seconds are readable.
h=4 m=57
